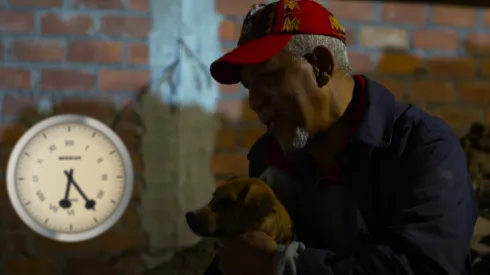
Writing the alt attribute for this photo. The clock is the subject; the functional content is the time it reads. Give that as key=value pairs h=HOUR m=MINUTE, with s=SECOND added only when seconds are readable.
h=6 m=24
